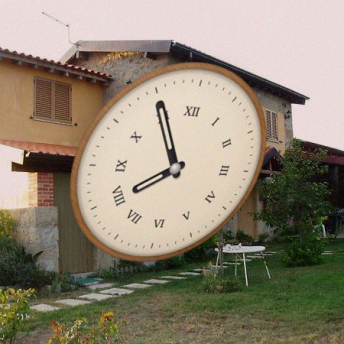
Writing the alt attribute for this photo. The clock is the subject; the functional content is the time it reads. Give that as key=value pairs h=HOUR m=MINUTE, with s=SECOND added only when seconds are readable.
h=7 m=55
